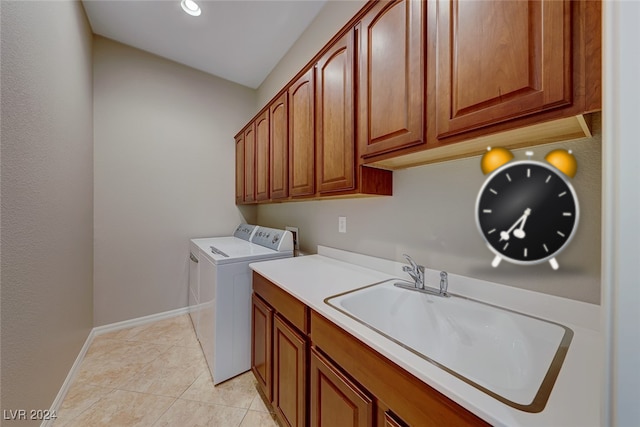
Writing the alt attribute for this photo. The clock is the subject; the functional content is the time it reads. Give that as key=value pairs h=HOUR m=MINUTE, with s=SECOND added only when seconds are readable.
h=6 m=37
